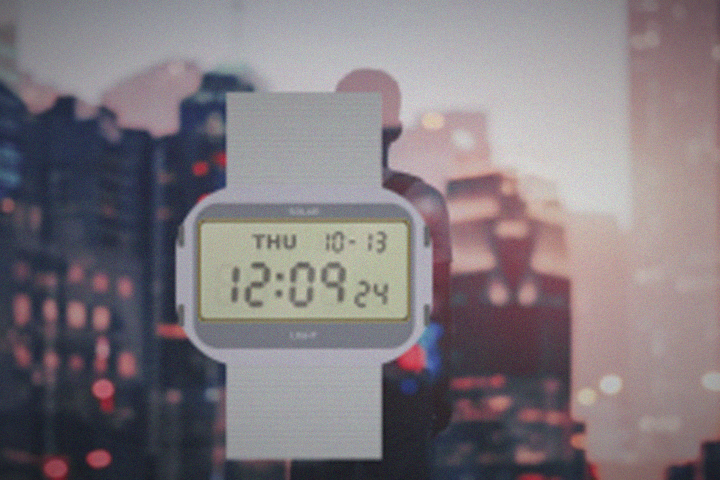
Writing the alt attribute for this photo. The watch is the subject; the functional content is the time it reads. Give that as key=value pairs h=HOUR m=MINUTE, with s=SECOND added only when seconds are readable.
h=12 m=9 s=24
